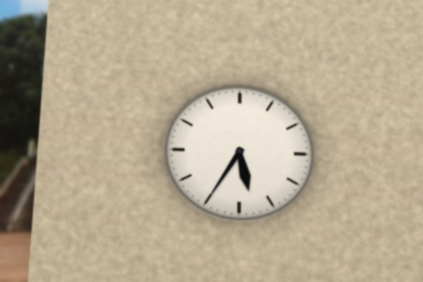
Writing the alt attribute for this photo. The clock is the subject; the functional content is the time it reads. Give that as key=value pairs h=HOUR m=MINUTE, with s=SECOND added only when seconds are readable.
h=5 m=35
